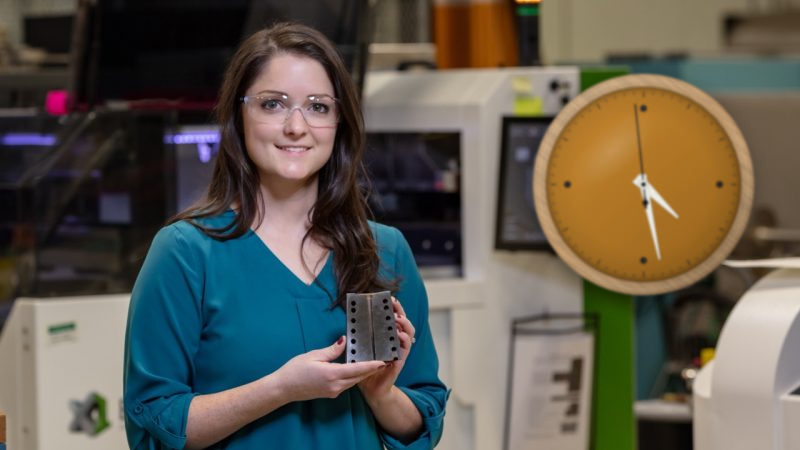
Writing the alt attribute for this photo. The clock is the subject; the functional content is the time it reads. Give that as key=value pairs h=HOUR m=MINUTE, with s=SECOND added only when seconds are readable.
h=4 m=27 s=59
